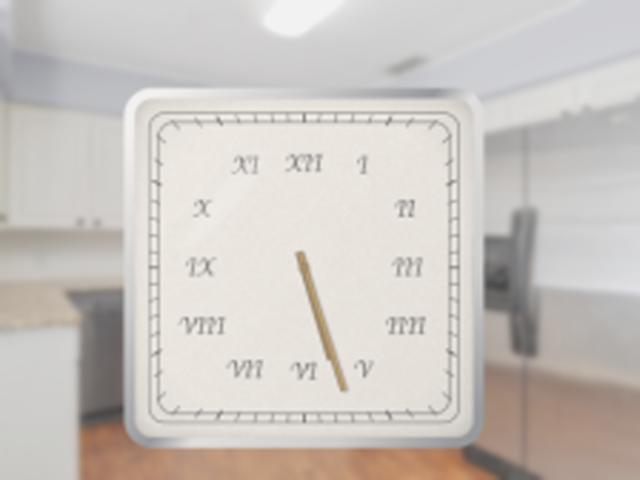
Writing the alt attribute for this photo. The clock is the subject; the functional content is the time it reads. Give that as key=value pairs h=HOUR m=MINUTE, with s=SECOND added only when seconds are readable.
h=5 m=27
